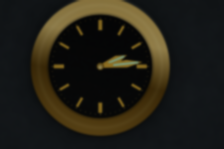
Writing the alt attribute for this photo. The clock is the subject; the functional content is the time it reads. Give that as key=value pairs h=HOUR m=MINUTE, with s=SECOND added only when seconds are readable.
h=2 m=14
